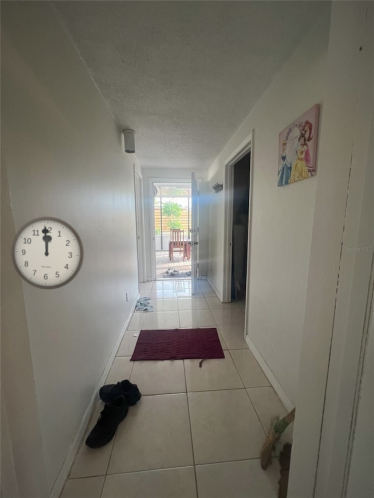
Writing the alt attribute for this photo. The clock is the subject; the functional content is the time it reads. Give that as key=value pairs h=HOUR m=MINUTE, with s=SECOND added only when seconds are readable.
h=11 m=59
